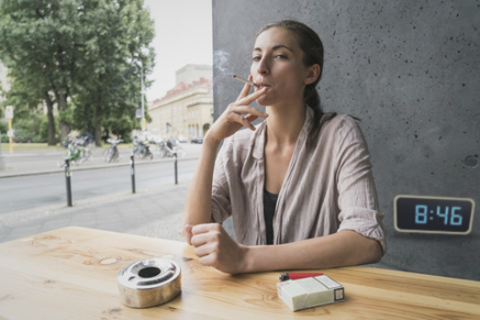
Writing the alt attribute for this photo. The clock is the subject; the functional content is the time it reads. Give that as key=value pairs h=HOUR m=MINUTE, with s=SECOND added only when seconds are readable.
h=8 m=46
